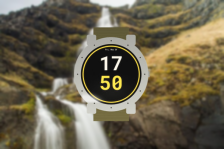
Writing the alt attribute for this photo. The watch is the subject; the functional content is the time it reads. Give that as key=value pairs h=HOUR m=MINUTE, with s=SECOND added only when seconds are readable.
h=17 m=50
